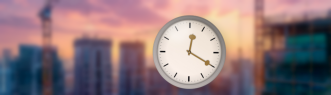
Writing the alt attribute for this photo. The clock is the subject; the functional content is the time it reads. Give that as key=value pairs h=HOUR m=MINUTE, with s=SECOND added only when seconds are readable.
h=12 m=20
